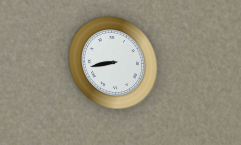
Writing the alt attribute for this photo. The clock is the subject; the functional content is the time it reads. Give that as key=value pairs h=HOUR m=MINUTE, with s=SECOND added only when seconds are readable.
h=8 m=43
